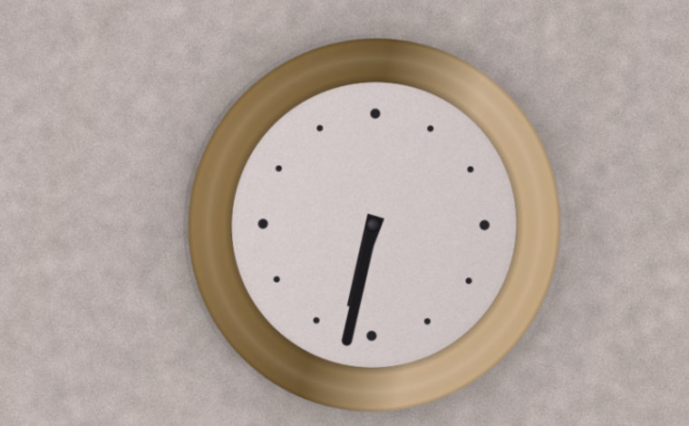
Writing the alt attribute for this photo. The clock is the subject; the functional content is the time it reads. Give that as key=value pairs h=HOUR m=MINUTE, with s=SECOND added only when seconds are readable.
h=6 m=32
